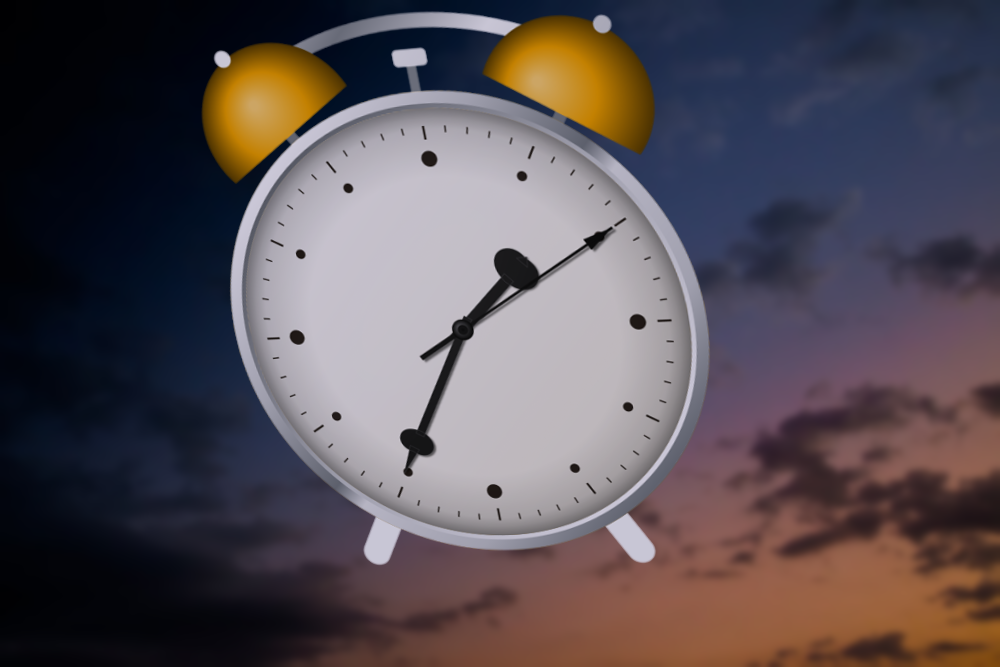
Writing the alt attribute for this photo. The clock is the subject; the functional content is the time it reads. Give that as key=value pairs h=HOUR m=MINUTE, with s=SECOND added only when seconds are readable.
h=1 m=35 s=10
